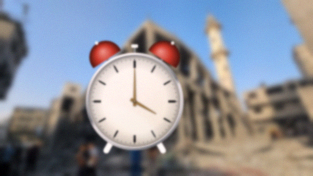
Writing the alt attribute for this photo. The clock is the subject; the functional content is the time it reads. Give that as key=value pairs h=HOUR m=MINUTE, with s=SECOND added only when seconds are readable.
h=4 m=0
